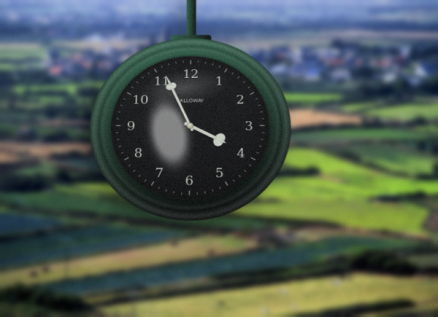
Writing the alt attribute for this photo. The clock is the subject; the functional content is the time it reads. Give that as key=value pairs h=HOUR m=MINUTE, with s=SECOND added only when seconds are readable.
h=3 m=56
